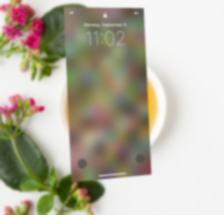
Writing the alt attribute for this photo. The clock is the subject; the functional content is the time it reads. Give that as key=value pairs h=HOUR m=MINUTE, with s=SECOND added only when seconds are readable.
h=11 m=2
